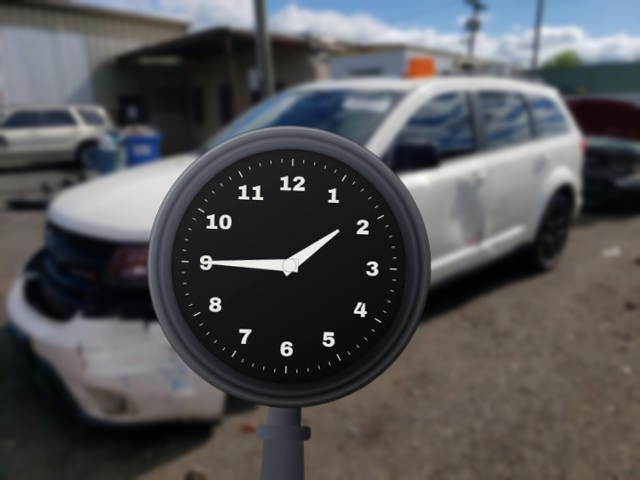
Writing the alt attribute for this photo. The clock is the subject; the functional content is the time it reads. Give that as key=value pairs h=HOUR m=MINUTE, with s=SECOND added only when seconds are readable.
h=1 m=45
